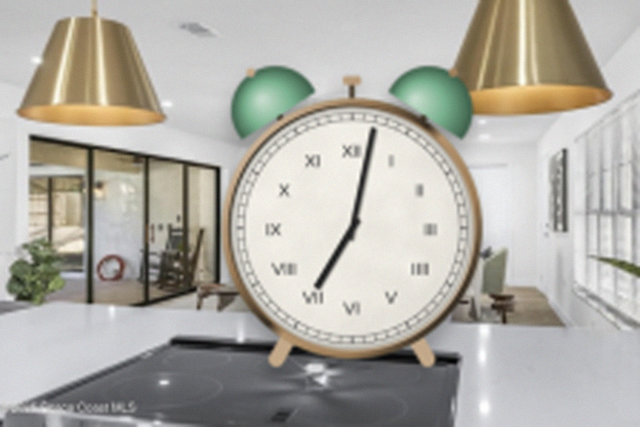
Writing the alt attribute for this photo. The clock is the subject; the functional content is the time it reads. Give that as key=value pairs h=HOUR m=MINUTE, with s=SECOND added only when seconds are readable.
h=7 m=2
